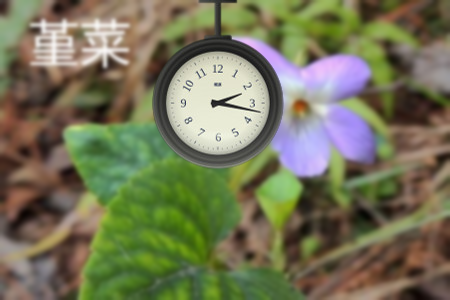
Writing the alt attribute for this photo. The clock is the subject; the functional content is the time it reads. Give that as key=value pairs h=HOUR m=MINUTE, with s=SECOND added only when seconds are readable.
h=2 m=17
